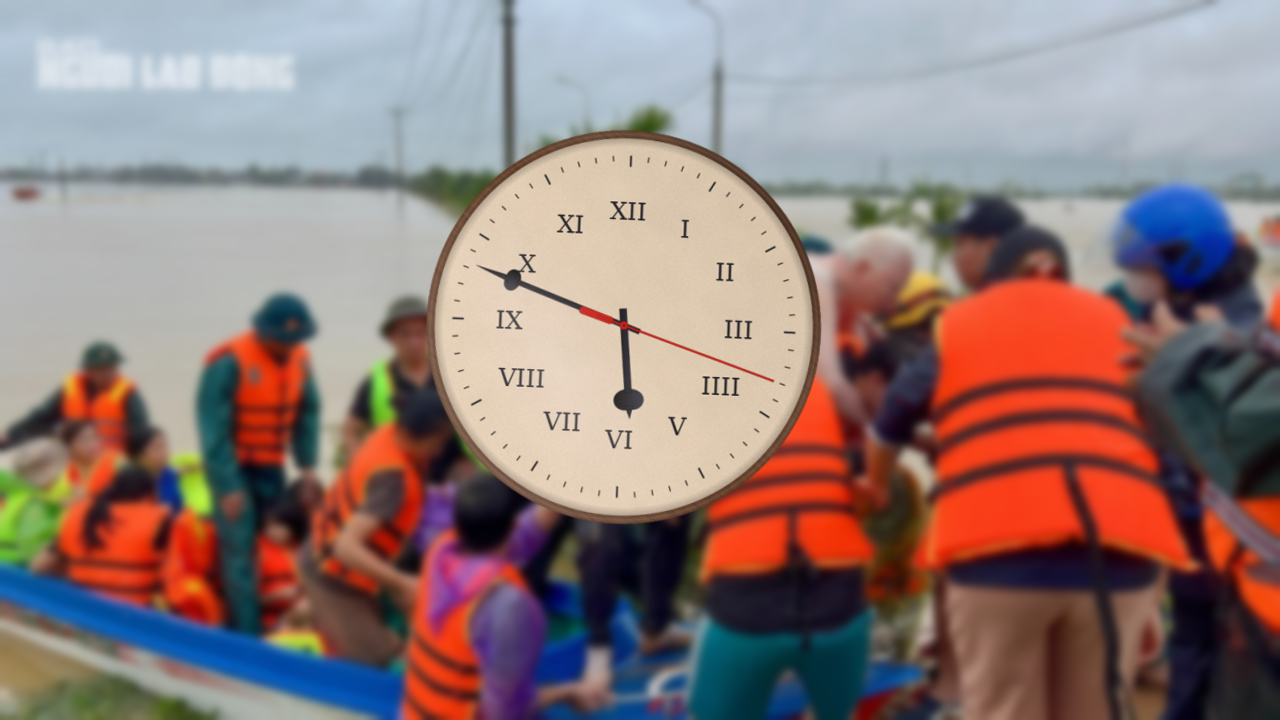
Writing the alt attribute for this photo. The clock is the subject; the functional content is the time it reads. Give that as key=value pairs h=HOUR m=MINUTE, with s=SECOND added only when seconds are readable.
h=5 m=48 s=18
